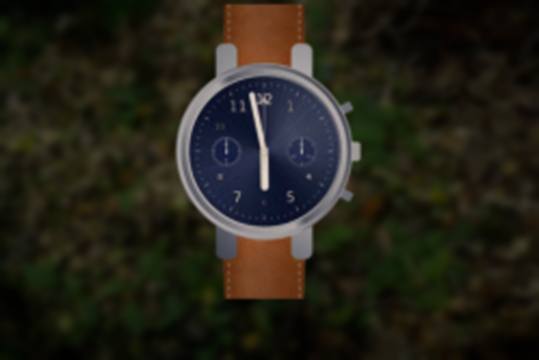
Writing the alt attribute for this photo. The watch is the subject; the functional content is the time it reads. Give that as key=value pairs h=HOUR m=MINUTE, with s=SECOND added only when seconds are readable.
h=5 m=58
